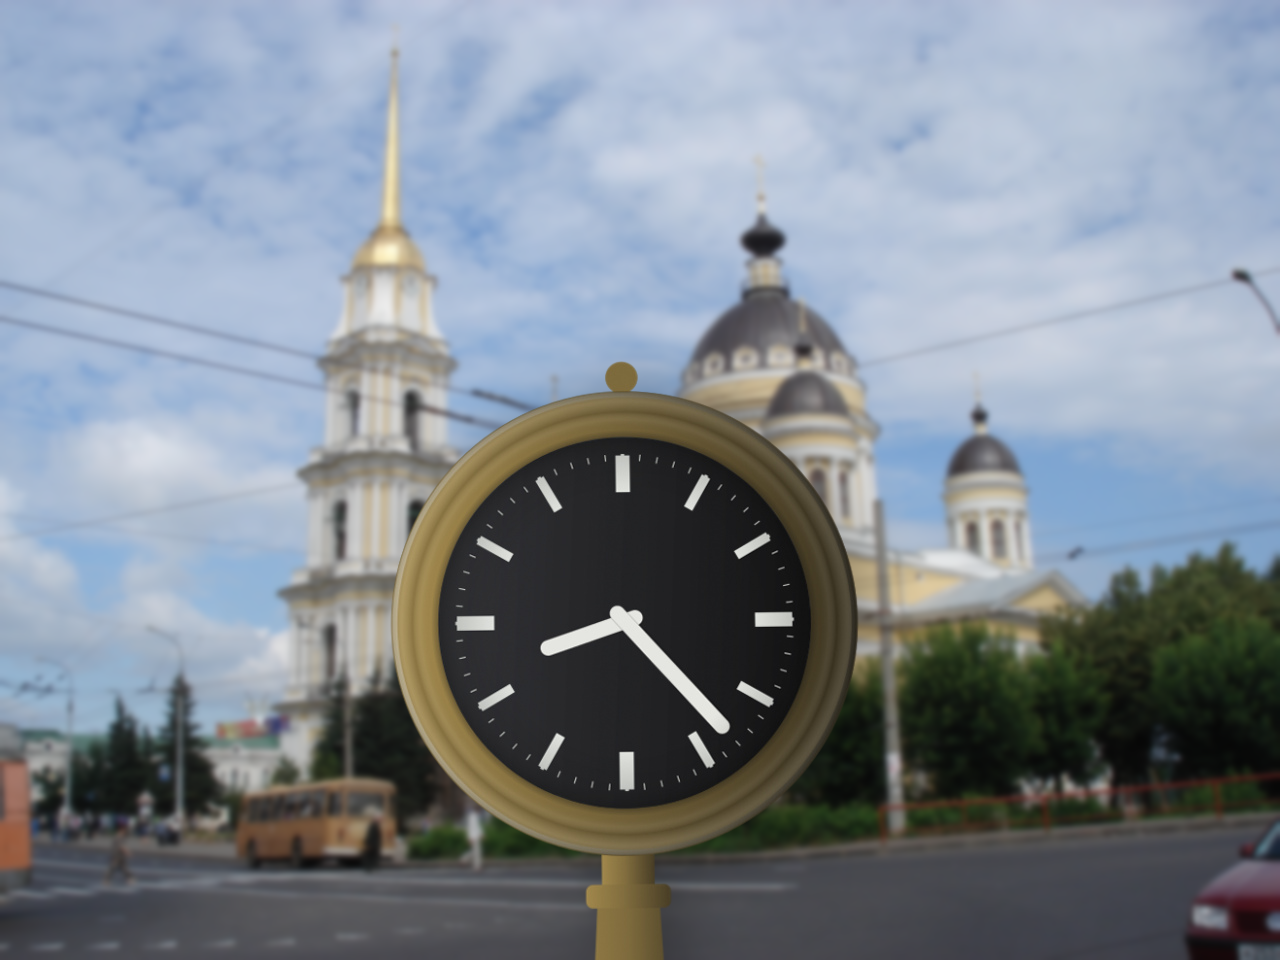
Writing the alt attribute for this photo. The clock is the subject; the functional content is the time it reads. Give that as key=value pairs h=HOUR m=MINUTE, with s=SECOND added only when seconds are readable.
h=8 m=23
